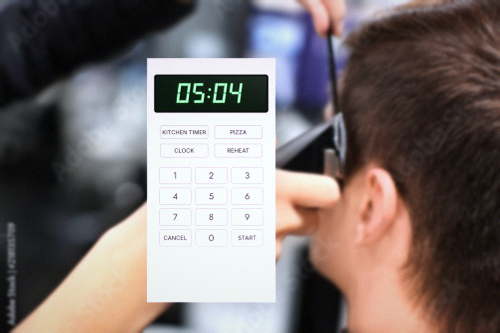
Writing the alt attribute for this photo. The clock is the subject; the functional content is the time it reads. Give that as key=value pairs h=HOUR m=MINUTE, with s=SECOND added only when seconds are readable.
h=5 m=4
